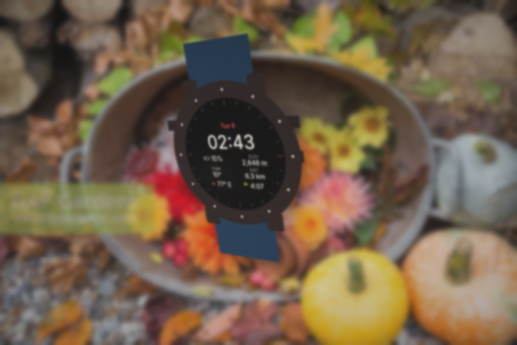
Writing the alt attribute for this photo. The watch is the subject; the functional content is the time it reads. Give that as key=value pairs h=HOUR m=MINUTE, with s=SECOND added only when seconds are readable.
h=2 m=43
